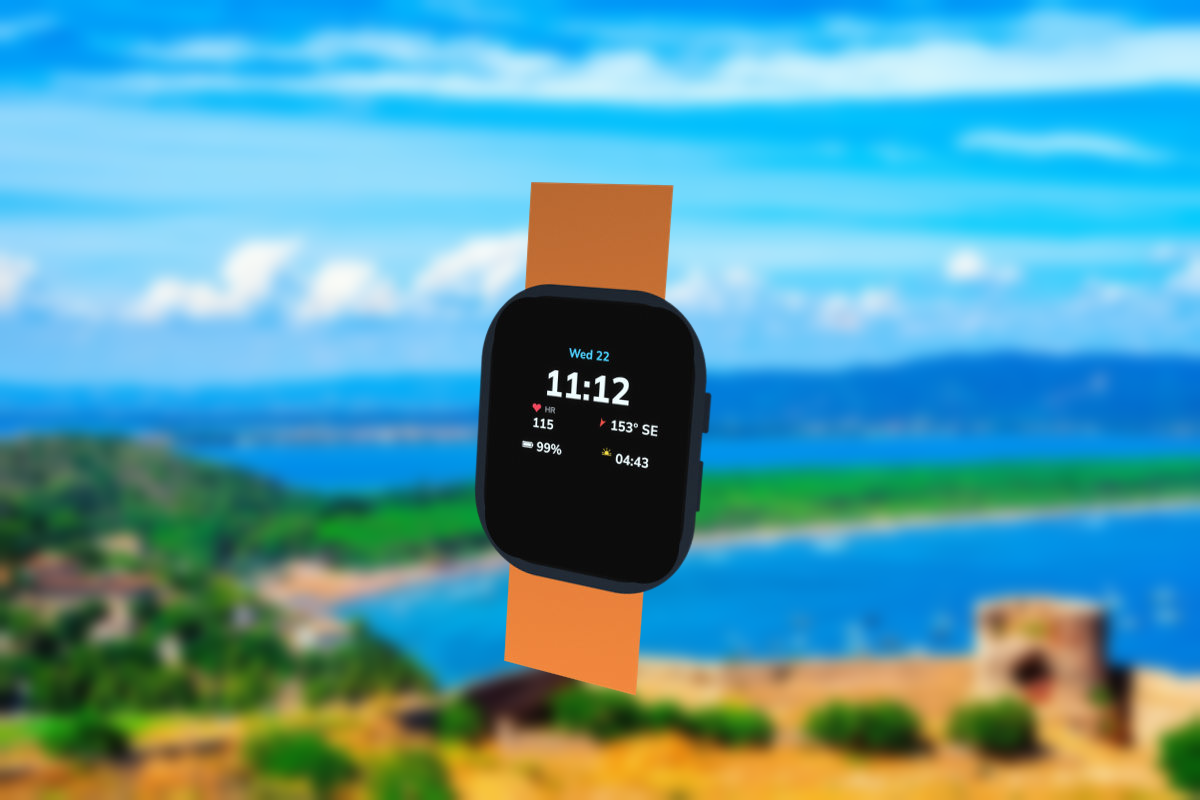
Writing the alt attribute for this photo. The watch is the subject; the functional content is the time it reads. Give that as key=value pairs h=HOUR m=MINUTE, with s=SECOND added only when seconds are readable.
h=11 m=12
